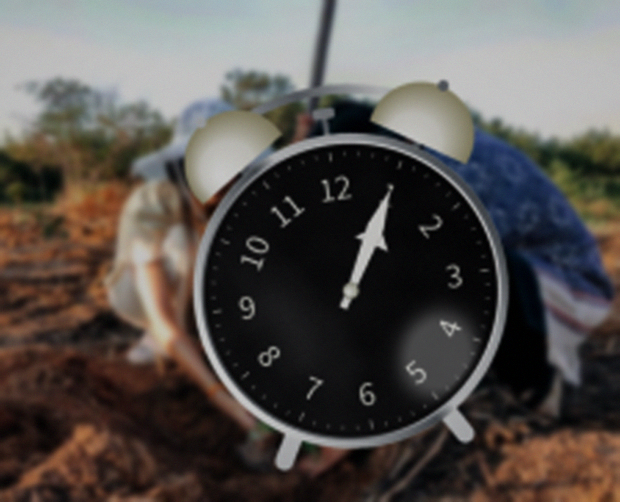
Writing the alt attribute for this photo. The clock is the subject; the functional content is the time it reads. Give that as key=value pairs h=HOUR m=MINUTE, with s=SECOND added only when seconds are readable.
h=1 m=5
